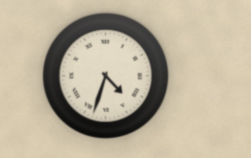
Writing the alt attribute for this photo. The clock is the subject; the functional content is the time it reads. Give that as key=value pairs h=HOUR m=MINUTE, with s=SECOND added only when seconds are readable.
h=4 m=33
